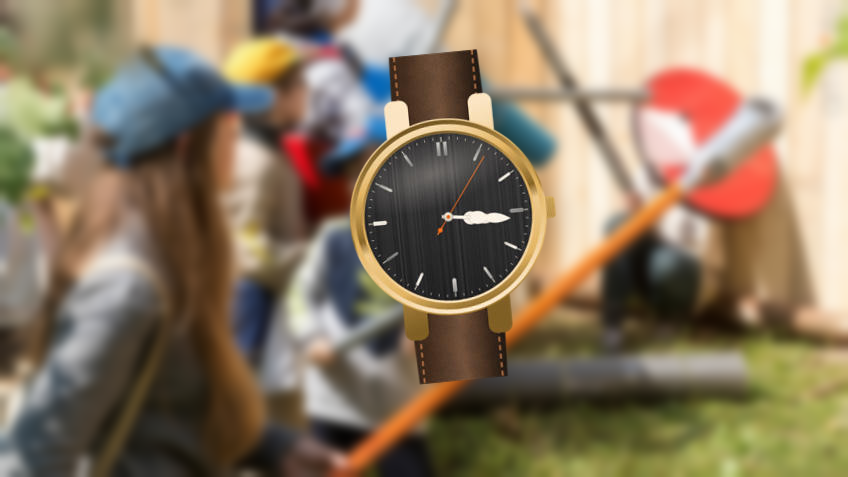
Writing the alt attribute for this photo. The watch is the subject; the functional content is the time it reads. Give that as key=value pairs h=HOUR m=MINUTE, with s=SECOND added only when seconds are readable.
h=3 m=16 s=6
